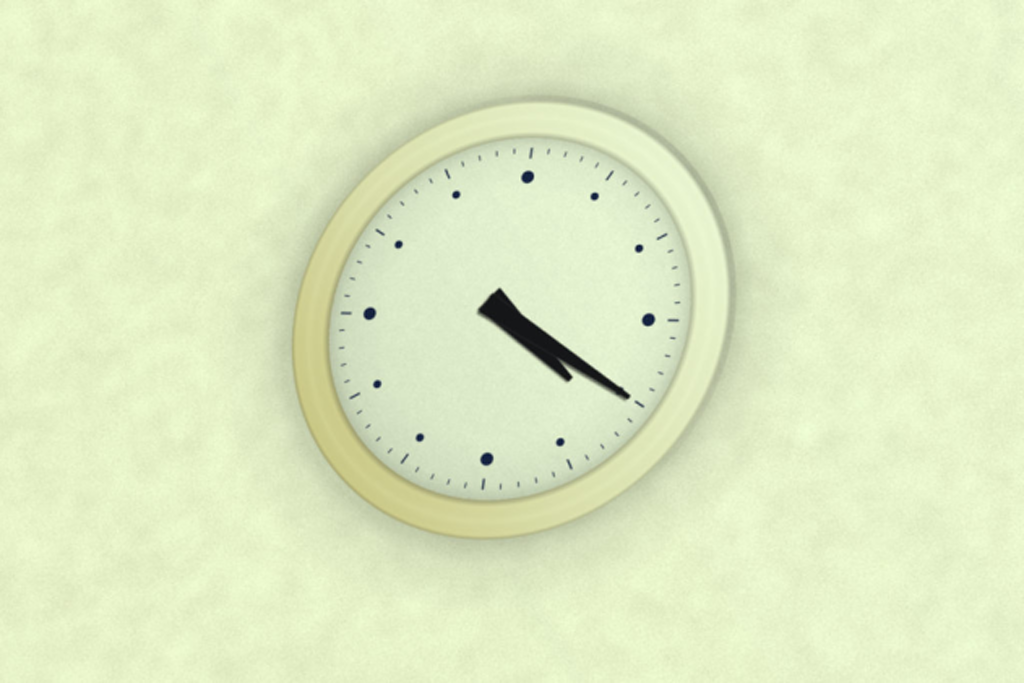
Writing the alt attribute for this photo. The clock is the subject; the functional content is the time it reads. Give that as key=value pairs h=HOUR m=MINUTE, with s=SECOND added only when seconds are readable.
h=4 m=20
